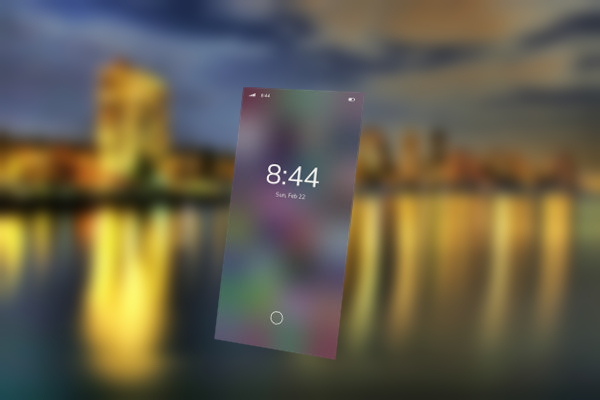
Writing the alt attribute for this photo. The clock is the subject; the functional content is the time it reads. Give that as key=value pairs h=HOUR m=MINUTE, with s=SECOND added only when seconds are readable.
h=8 m=44
